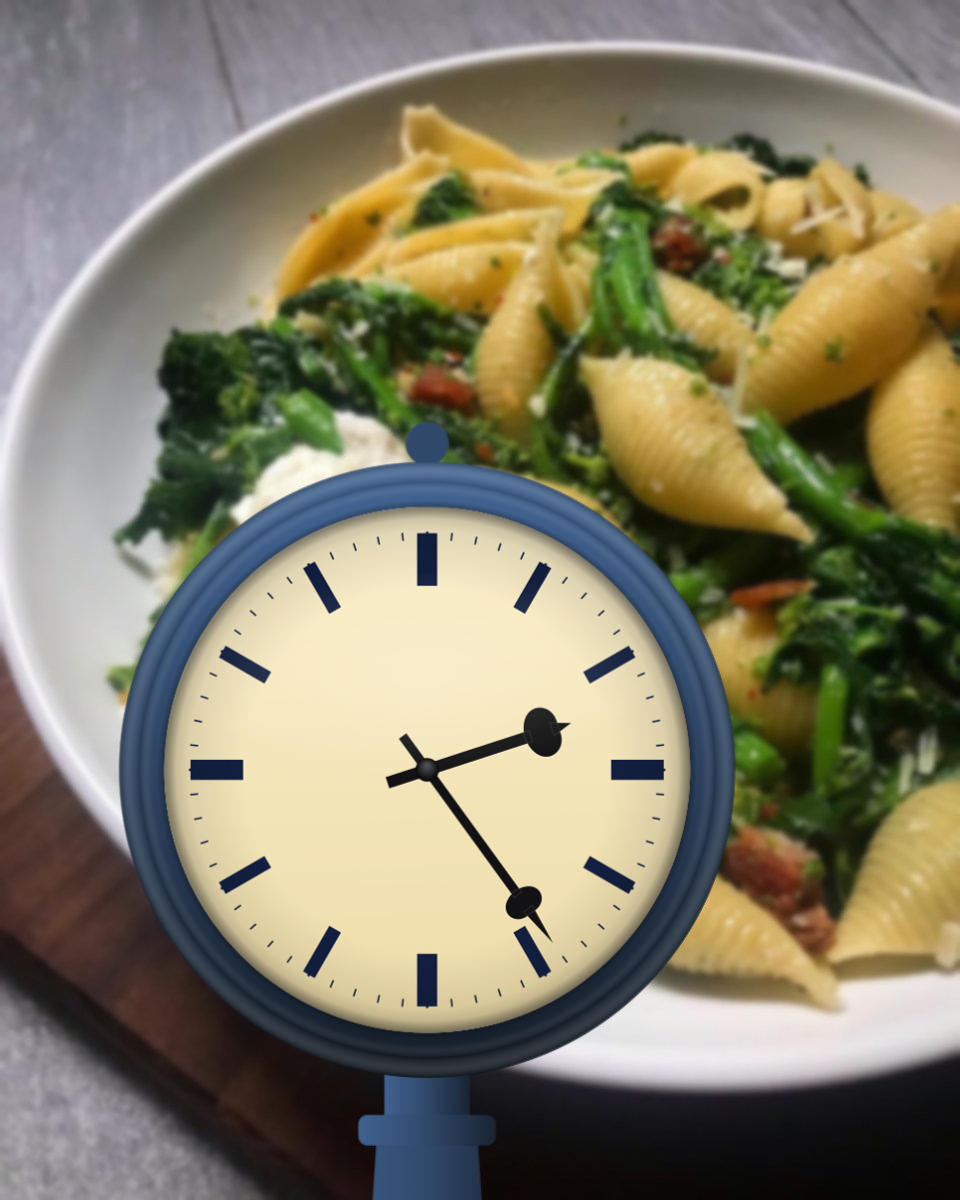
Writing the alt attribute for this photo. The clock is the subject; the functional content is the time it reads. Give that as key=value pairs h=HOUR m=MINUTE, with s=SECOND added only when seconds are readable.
h=2 m=24
